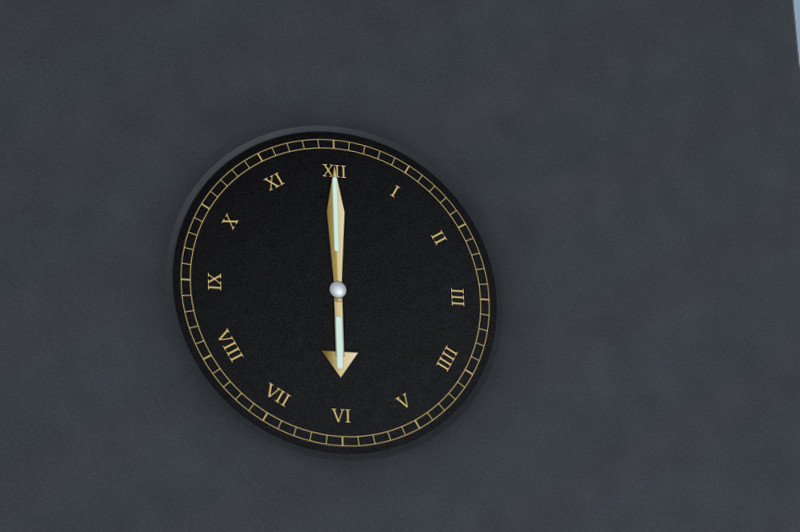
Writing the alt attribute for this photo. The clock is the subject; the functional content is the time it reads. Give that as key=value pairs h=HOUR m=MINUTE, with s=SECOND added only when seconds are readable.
h=6 m=0
